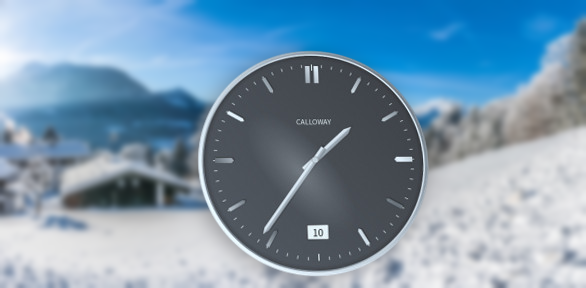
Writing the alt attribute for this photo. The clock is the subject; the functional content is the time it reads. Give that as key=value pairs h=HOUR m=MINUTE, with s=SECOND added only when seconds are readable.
h=1 m=36
